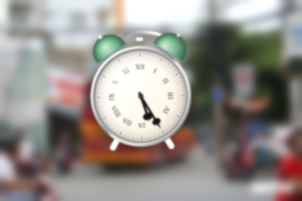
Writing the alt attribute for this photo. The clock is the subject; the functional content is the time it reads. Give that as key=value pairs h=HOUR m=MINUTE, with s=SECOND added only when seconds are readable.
h=5 m=25
